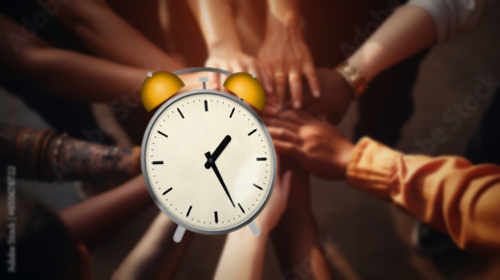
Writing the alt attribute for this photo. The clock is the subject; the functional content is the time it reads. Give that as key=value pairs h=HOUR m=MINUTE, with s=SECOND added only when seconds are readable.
h=1 m=26
